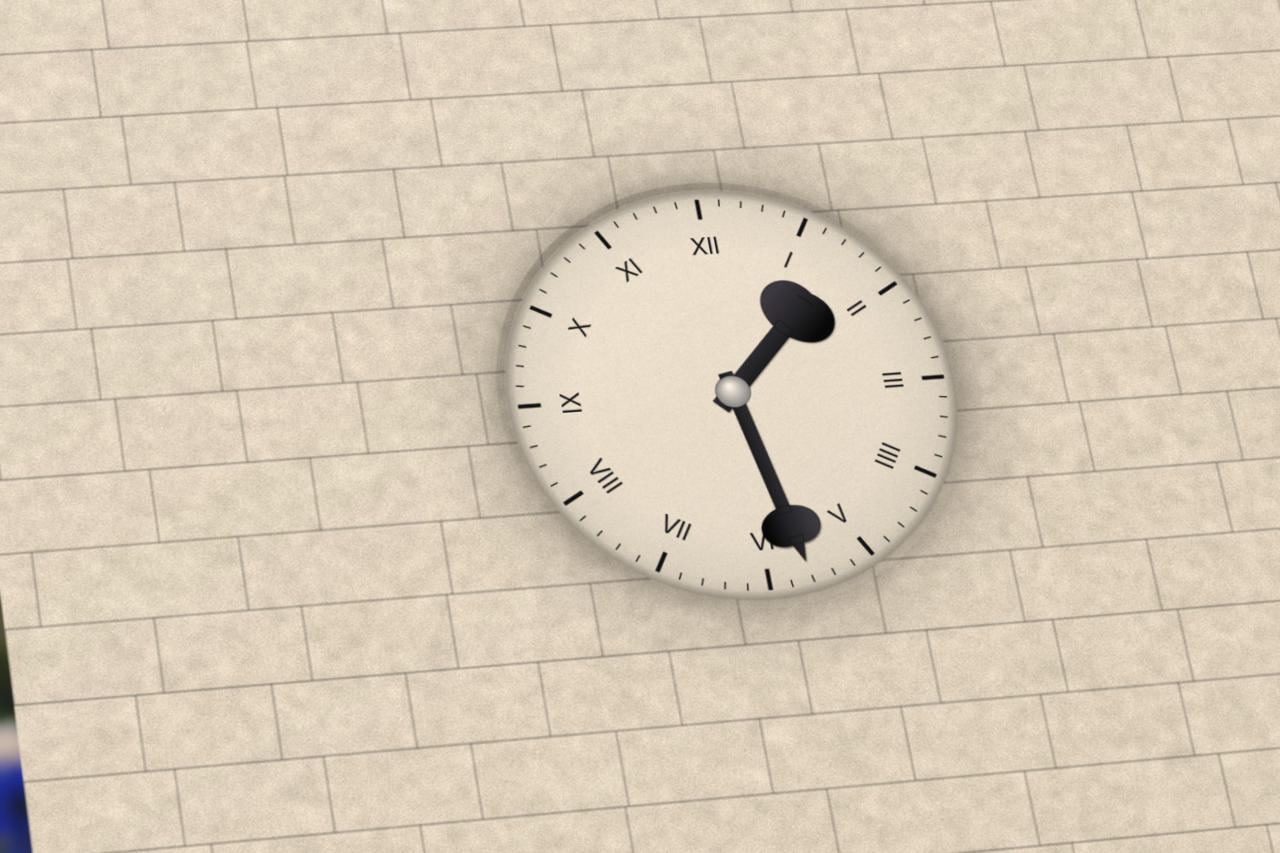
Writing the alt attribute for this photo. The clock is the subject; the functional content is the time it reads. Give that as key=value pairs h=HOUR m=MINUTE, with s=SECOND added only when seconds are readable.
h=1 m=28
